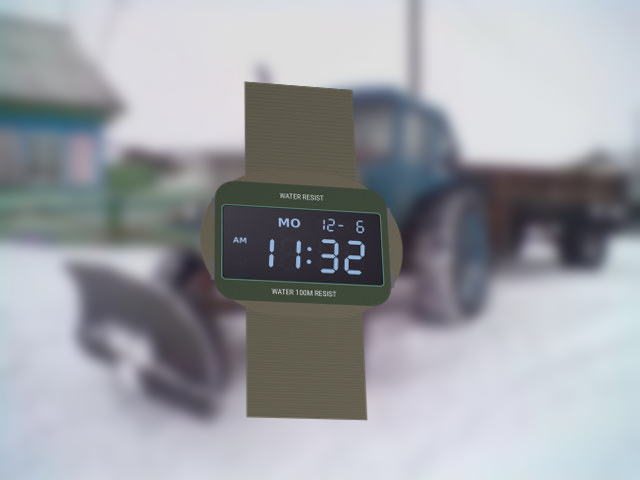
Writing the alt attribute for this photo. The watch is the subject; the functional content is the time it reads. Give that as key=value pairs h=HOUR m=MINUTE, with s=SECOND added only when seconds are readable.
h=11 m=32
